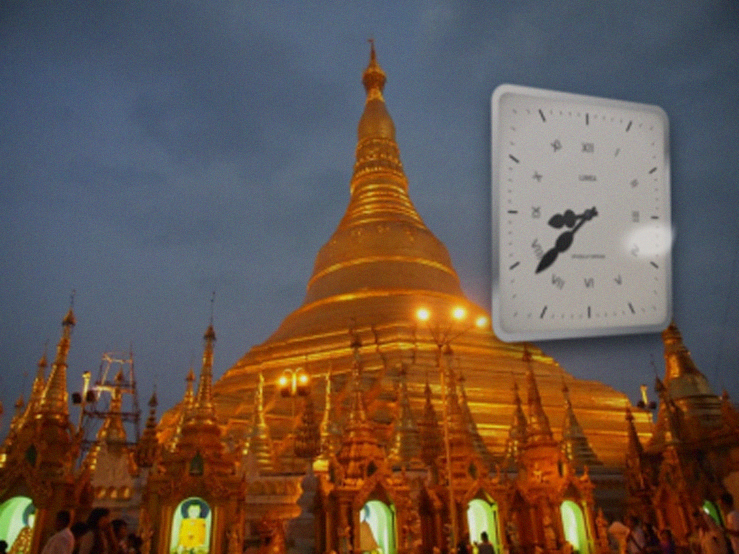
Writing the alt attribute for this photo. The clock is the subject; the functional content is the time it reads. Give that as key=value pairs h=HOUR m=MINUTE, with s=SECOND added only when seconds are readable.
h=8 m=38
